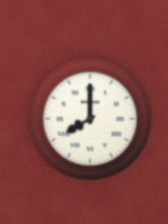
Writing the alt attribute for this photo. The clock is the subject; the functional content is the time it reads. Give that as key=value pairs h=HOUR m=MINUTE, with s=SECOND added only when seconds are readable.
h=8 m=0
